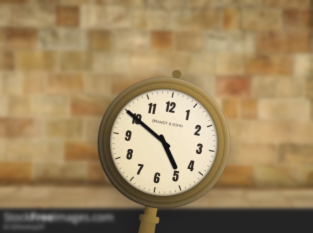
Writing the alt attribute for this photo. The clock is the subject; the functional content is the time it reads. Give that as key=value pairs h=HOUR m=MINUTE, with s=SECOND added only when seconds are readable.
h=4 m=50
